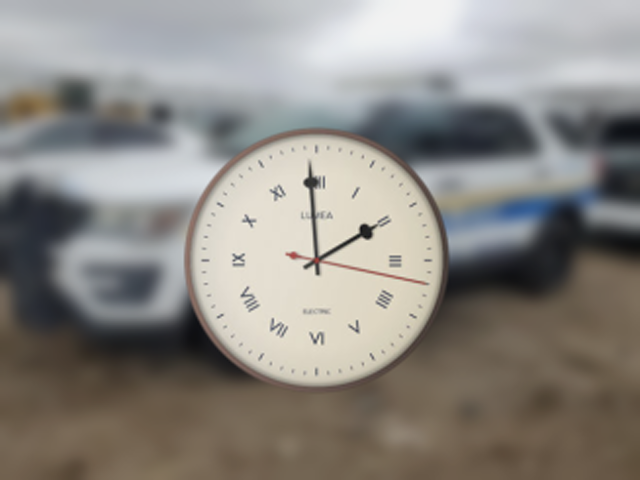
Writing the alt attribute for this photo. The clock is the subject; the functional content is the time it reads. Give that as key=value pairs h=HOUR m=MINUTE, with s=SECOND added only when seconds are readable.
h=1 m=59 s=17
